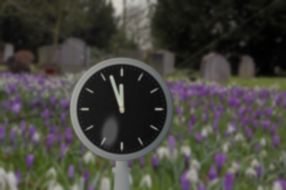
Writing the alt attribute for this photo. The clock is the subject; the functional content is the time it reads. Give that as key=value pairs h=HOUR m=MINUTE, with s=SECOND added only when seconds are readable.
h=11 m=57
